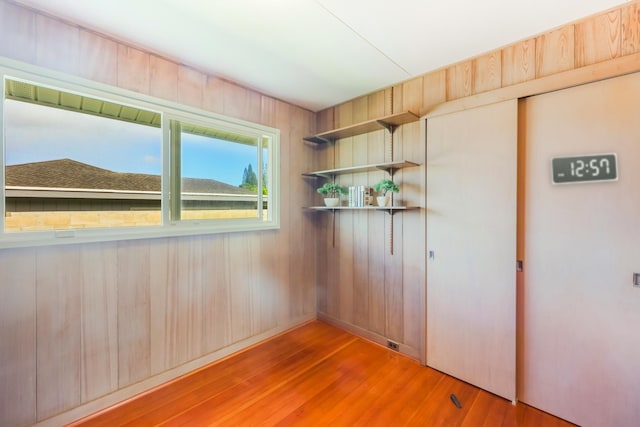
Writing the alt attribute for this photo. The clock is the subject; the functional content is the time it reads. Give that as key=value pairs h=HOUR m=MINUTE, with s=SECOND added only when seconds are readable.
h=12 m=57
